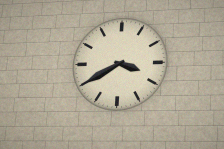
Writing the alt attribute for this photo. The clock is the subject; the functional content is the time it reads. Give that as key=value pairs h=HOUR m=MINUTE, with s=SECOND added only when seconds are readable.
h=3 m=40
